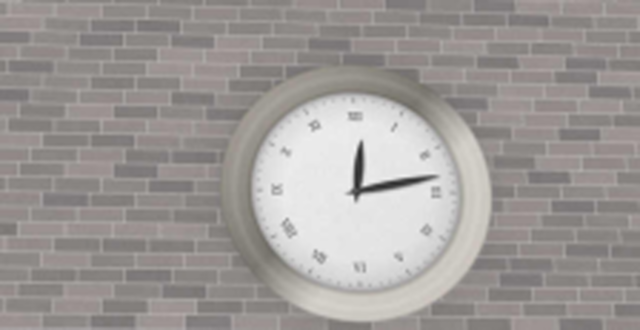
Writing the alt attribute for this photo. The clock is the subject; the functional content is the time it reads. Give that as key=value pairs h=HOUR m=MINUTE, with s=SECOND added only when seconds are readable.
h=12 m=13
